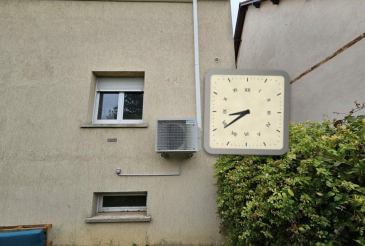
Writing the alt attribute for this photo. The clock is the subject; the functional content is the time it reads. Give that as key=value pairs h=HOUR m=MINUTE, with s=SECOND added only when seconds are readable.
h=8 m=39
